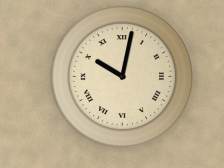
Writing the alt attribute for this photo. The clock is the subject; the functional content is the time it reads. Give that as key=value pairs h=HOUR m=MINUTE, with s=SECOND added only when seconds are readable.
h=10 m=2
